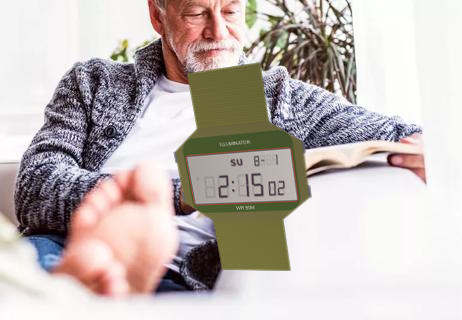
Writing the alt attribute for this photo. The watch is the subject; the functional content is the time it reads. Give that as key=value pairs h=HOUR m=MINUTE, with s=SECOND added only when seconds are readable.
h=2 m=15 s=2
